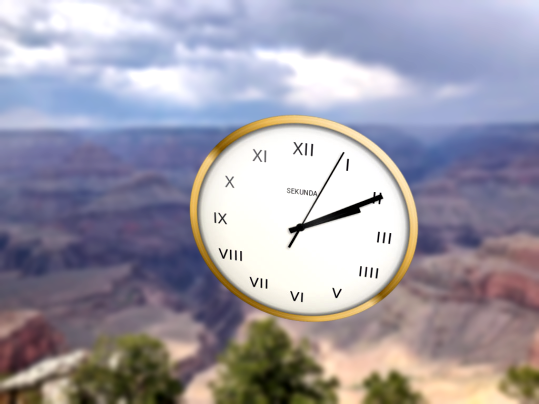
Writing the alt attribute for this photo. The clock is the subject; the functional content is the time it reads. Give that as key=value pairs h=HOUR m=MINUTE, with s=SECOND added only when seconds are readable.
h=2 m=10 s=4
